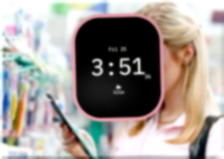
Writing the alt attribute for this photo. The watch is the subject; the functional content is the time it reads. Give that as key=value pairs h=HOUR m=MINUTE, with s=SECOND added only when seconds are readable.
h=3 m=51
